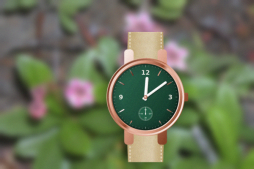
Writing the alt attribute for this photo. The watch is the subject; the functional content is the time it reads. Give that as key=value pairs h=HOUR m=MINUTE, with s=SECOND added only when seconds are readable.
h=12 m=9
